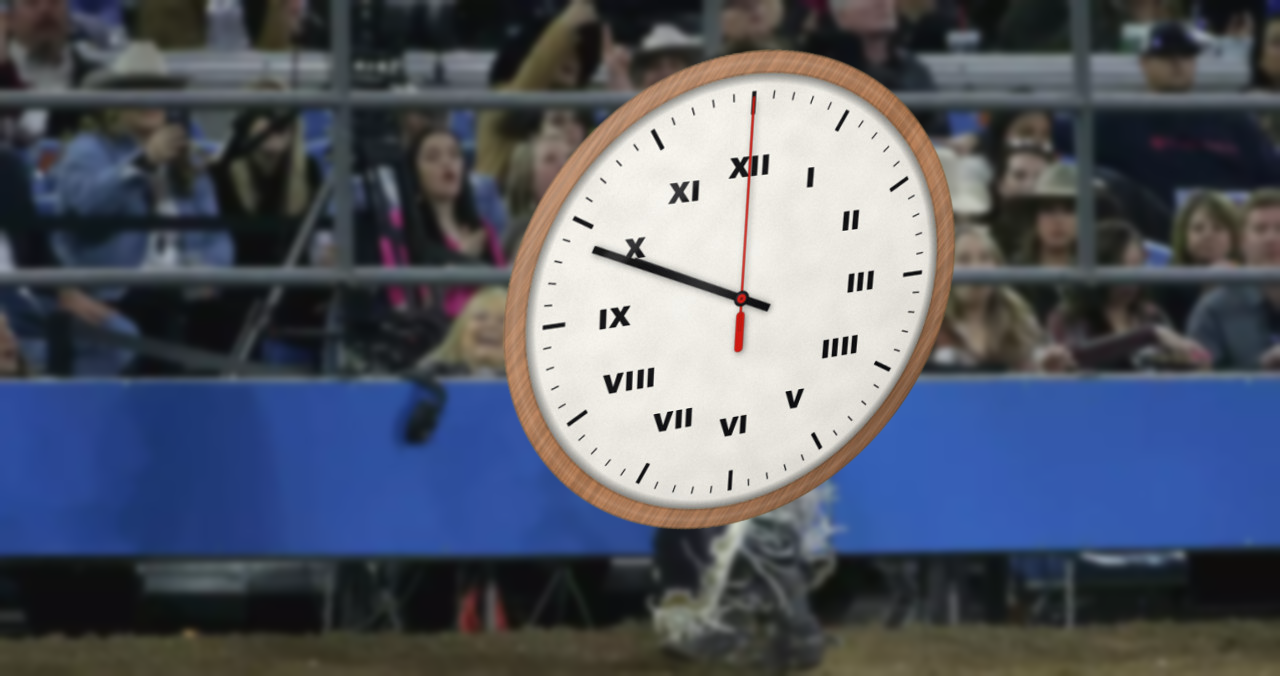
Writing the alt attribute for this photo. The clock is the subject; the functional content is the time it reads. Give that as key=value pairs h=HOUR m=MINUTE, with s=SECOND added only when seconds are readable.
h=9 m=49 s=0
